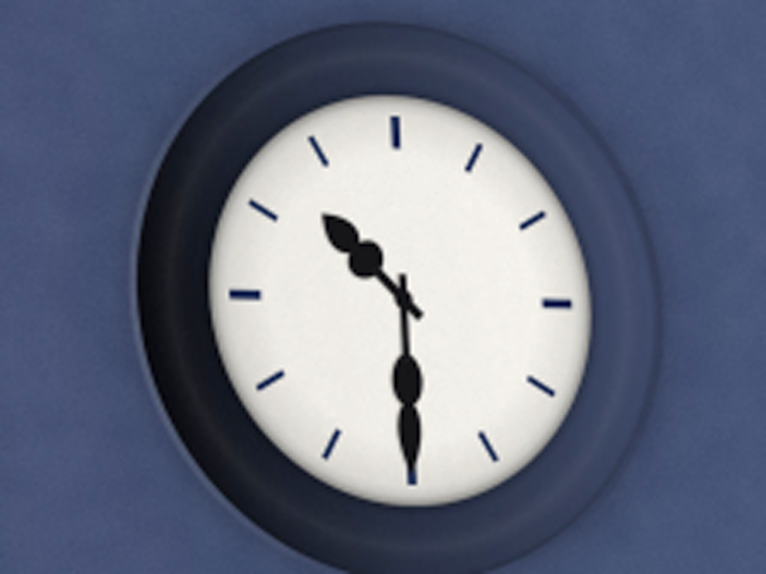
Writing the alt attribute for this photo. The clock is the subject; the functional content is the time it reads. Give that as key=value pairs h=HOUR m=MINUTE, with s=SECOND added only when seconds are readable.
h=10 m=30
